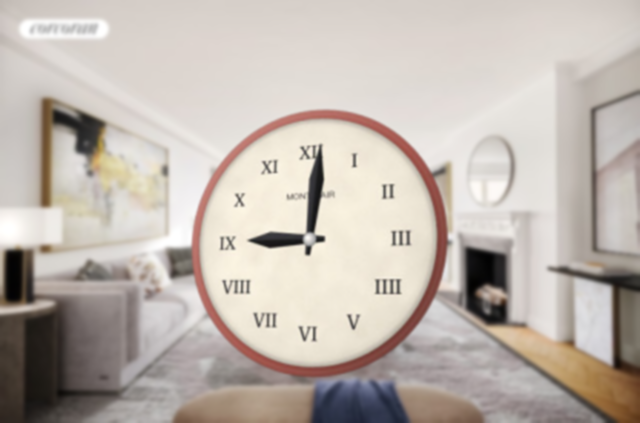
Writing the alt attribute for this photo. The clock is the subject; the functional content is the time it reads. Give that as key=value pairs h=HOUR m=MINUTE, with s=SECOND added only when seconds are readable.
h=9 m=1
